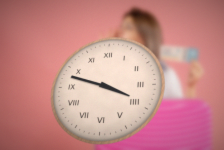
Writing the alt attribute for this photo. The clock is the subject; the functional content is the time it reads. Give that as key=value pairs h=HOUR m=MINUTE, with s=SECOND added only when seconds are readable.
h=3 m=48
